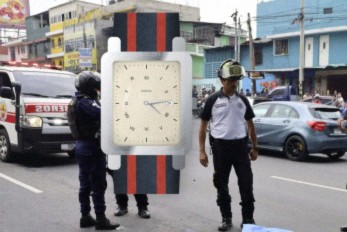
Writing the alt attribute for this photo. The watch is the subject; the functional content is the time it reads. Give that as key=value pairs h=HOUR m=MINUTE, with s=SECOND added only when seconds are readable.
h=4 m=14
